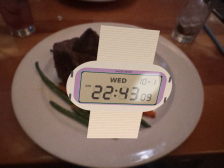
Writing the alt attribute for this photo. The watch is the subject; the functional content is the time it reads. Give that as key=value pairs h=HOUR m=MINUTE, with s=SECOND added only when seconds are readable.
h=22 m=43 s=9
